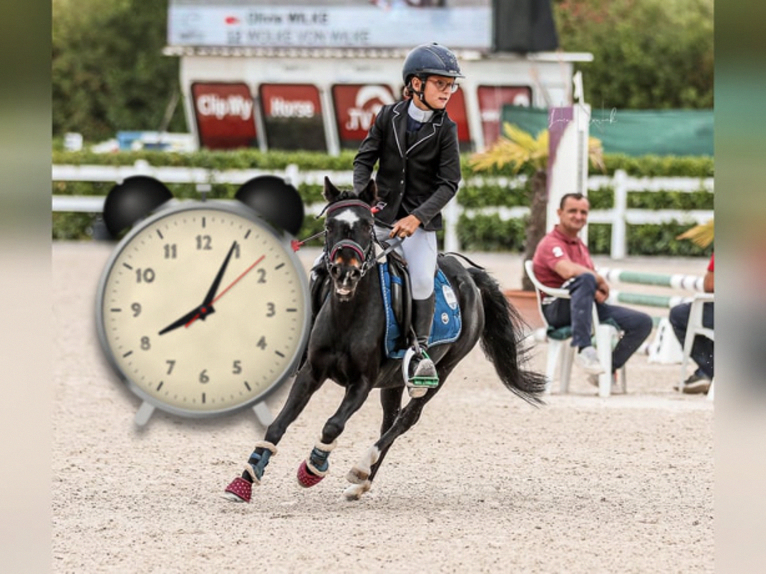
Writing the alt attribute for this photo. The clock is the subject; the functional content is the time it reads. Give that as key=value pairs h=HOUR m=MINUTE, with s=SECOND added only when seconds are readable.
h=8 m=4 s=8
